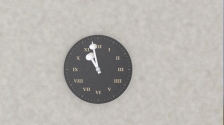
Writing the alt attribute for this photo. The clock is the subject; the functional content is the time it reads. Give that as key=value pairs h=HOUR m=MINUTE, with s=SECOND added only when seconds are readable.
h=10 m=58
